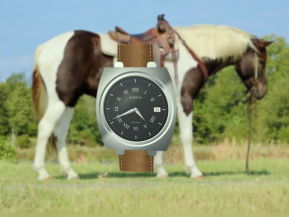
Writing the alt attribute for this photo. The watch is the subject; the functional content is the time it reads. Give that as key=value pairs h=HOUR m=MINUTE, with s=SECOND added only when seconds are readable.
h=4 m=41
